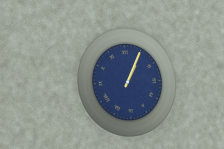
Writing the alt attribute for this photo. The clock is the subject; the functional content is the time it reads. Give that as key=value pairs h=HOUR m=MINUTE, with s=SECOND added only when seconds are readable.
h=1 m=5
